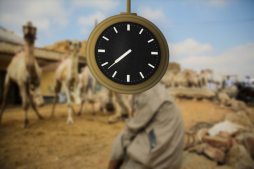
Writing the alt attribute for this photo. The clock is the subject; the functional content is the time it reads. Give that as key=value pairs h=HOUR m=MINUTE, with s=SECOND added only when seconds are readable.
h=7 m=38
